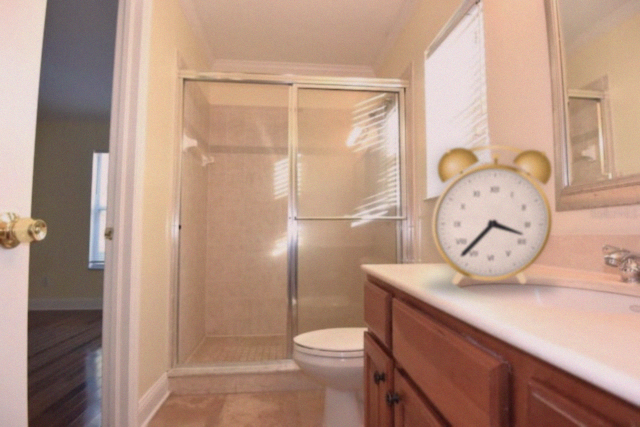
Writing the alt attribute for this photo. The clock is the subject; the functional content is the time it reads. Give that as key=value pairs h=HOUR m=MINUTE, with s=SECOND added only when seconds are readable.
h=3 m=37
